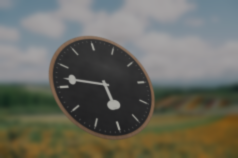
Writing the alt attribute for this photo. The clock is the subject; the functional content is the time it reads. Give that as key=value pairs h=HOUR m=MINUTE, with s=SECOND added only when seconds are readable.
h=5 m=47
